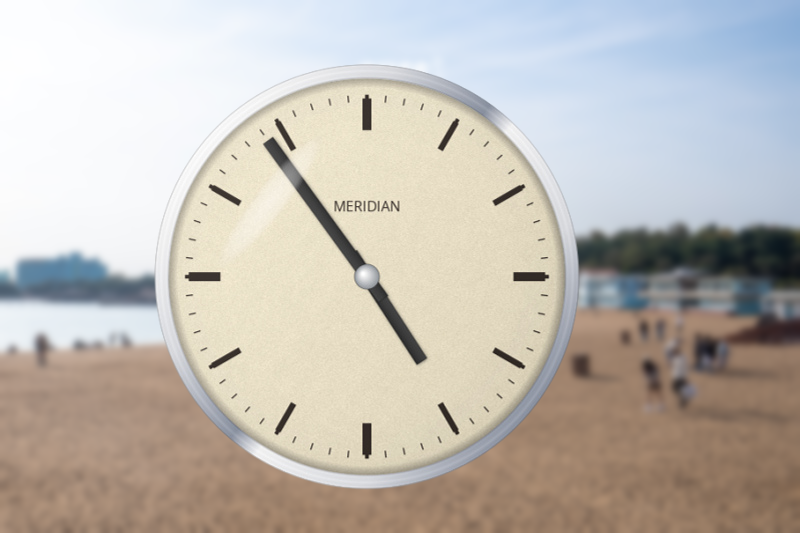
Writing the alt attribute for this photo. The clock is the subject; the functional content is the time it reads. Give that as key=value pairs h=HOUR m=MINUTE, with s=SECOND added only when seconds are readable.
h=4 m=54
